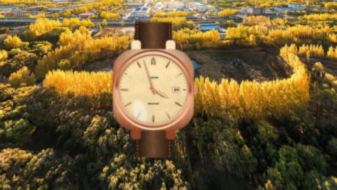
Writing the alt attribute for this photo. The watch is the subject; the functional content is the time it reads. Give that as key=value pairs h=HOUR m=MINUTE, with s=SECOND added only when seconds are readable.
h=3 m=57
